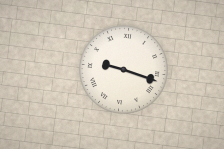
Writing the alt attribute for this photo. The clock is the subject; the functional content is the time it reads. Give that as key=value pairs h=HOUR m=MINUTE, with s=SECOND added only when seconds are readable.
h=9 m=17
